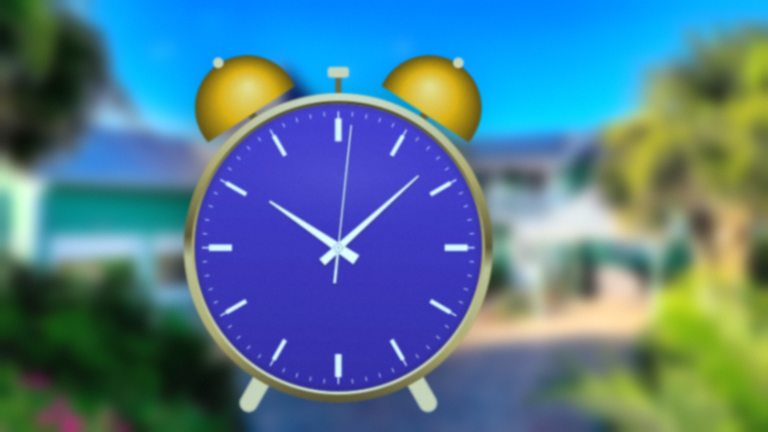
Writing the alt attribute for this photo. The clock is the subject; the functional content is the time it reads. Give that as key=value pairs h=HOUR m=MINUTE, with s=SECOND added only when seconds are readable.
h=10 m=8 s=1
